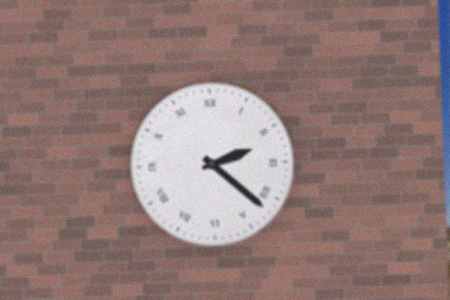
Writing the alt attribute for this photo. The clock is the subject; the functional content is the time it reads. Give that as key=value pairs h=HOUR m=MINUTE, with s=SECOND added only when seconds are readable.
h=2 m=22
